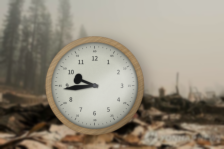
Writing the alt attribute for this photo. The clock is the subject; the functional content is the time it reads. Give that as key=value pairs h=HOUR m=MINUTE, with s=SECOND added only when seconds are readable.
h=9 m=44
